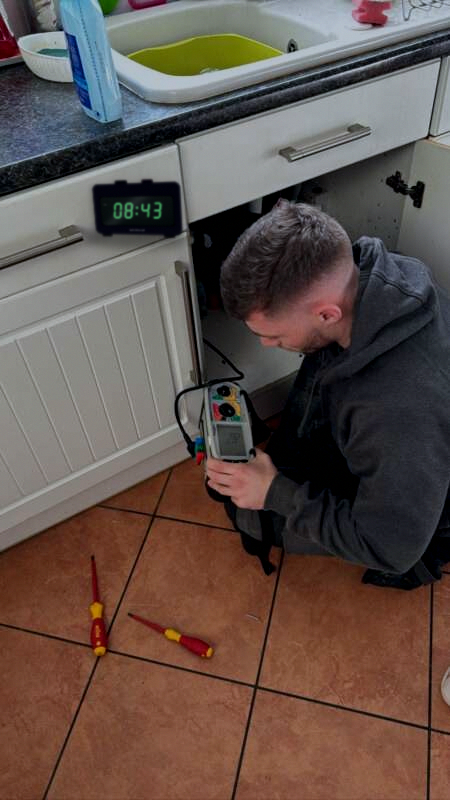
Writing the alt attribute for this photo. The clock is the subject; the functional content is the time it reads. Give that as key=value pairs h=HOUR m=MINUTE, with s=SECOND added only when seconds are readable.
h=8 m=43
